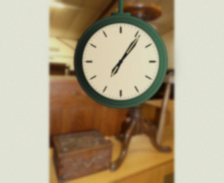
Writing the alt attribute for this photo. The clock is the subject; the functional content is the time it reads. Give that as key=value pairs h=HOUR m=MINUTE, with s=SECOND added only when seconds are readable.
h=7 m=6
